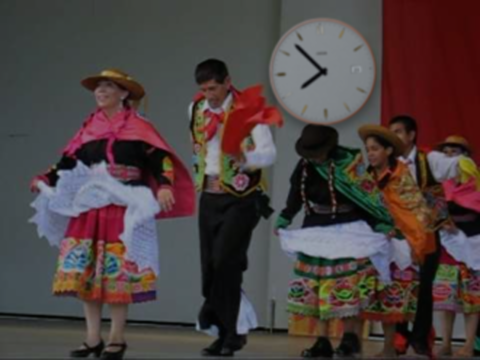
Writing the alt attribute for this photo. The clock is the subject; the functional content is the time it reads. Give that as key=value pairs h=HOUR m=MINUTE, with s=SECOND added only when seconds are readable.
h=7 m=53
